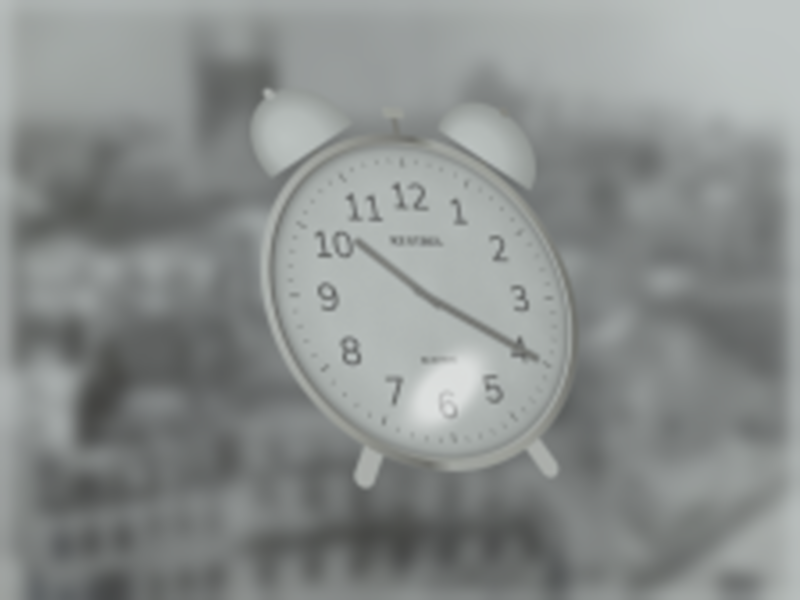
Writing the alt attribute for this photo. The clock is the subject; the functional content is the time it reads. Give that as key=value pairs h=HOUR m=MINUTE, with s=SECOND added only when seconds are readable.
h=10 m=20
